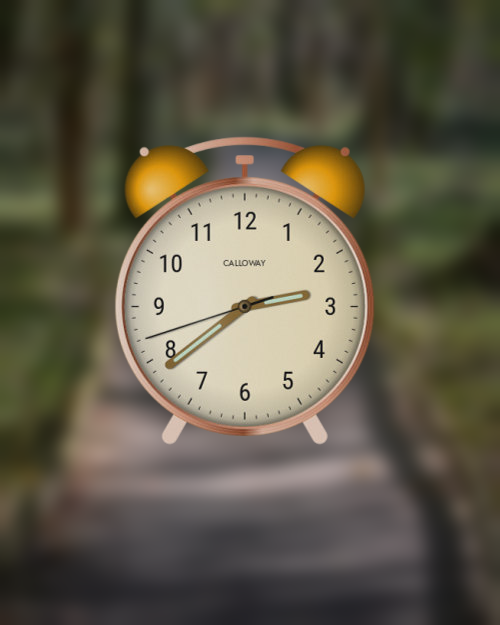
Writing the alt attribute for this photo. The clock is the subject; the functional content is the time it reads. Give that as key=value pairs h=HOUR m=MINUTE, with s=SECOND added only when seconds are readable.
h=2 m=38 s=42
